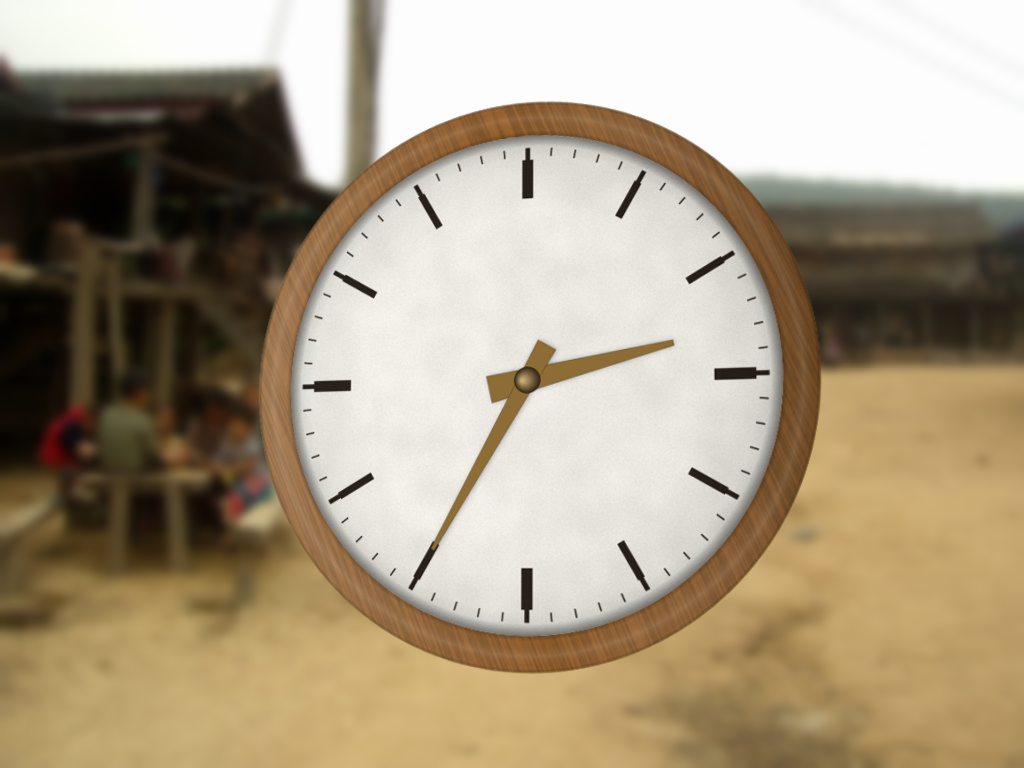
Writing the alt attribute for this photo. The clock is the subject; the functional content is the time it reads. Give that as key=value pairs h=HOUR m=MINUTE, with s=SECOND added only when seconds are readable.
h=2 m=35
